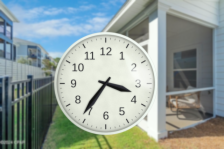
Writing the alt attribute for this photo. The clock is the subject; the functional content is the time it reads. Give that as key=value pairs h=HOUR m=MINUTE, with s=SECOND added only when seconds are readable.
h=3 m=36
